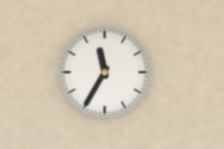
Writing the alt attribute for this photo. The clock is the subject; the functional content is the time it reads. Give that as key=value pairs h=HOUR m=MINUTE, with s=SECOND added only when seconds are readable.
h=11 m=35
